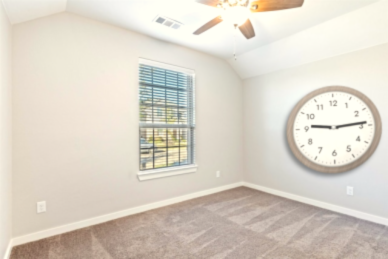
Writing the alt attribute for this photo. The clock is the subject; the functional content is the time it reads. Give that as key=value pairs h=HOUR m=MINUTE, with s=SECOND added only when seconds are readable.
h=9 m=14
